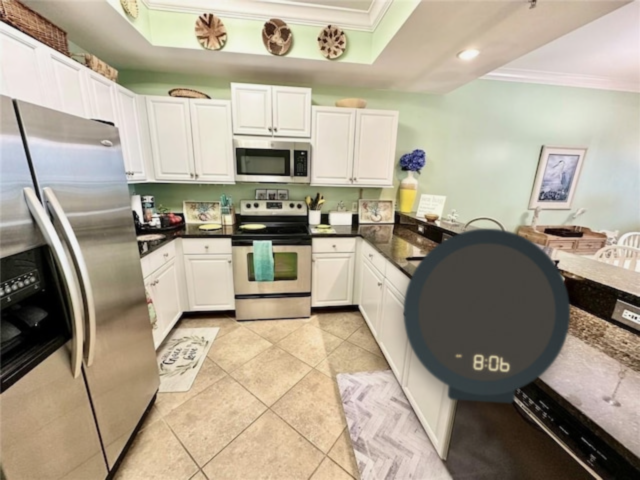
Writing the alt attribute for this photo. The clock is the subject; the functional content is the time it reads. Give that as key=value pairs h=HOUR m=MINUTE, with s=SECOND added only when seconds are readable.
h=8 m=6
